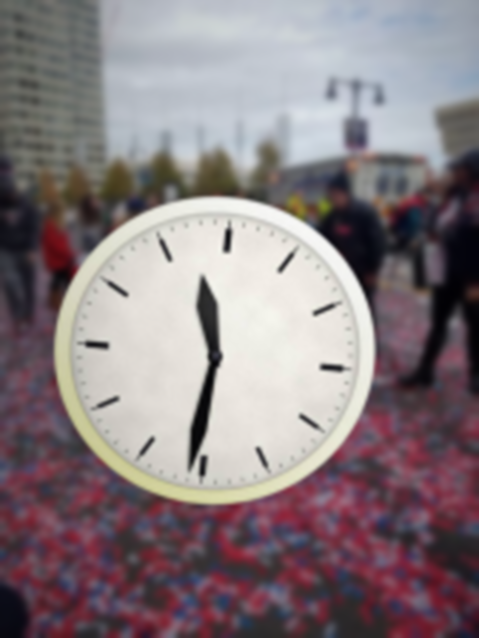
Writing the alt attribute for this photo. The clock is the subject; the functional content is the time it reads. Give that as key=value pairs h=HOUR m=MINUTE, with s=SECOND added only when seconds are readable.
h=11 m=31
